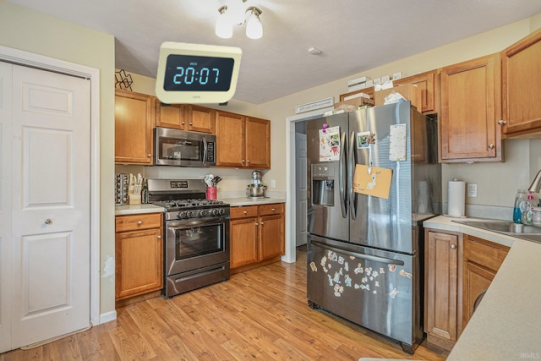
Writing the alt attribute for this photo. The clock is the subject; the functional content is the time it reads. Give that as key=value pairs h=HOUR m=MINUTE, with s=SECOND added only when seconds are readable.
h=20 m=7
